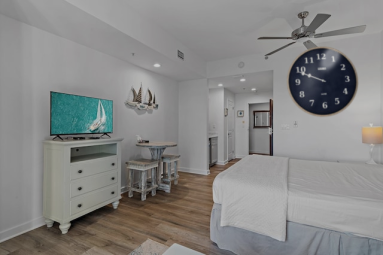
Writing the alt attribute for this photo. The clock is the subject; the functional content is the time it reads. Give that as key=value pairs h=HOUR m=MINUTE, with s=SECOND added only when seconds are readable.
h=9 m=49
